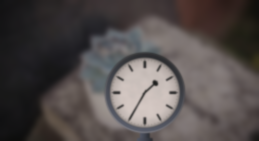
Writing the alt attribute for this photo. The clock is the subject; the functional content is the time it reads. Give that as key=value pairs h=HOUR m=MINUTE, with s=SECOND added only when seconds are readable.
h=1 m=35
